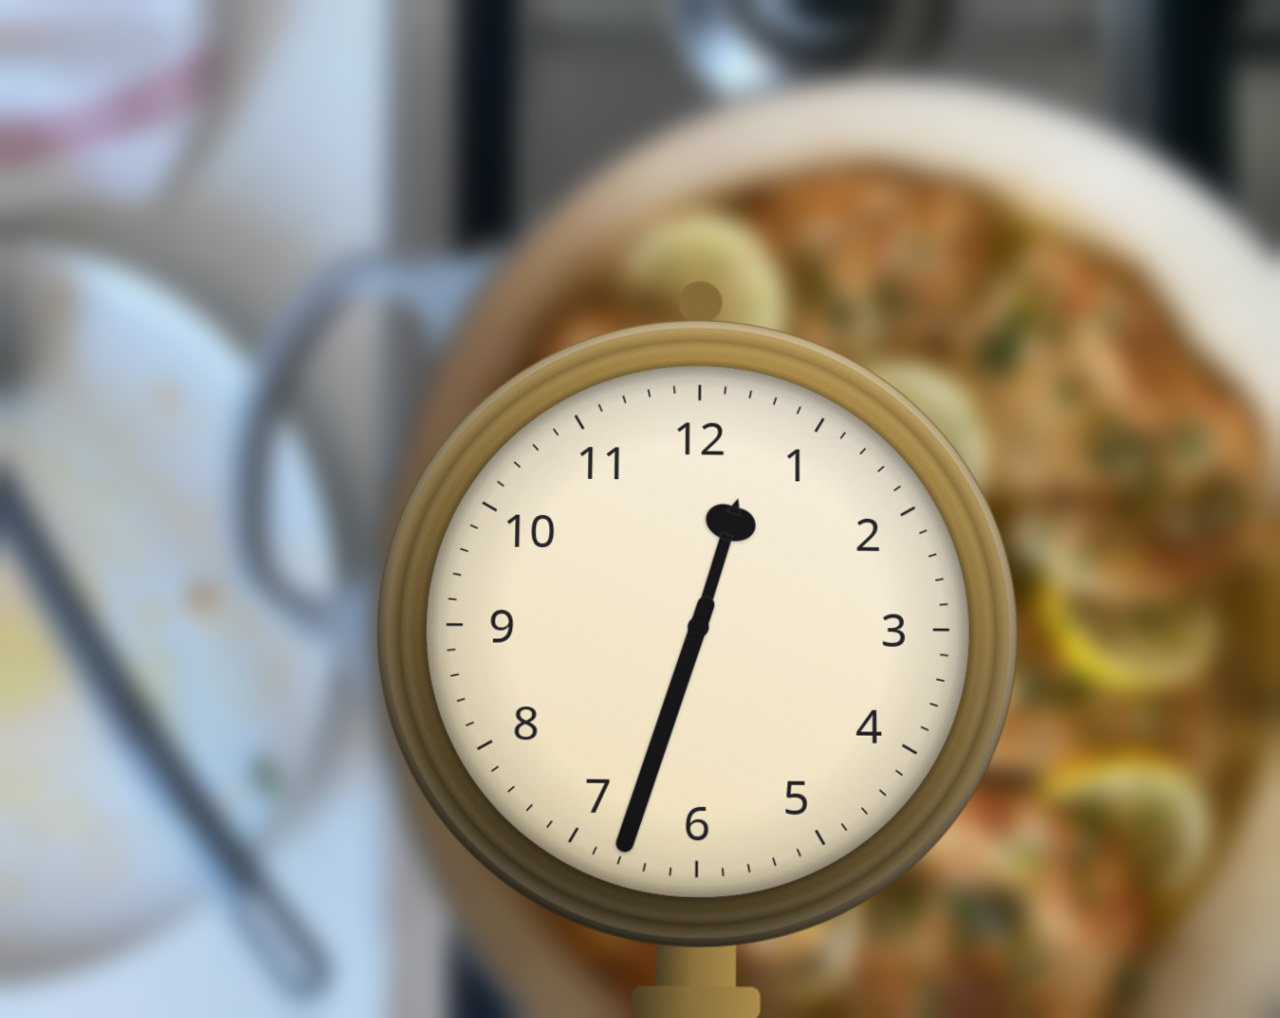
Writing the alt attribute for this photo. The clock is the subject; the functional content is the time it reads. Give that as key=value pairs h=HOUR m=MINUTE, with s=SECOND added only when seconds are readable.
h=12 m=33
